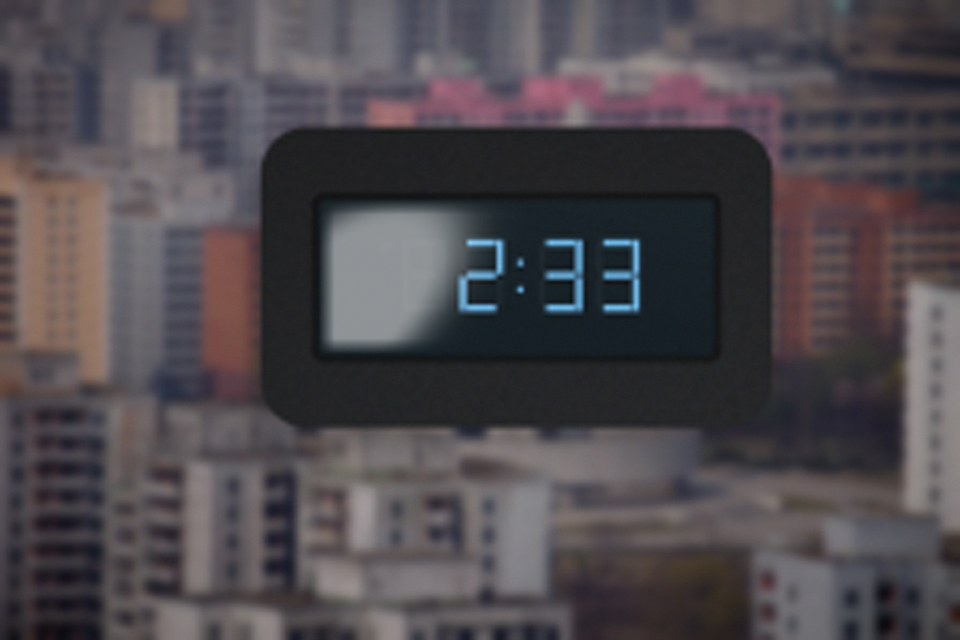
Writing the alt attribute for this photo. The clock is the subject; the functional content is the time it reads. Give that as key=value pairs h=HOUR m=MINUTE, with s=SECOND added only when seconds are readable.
h=2 m=33
